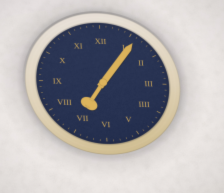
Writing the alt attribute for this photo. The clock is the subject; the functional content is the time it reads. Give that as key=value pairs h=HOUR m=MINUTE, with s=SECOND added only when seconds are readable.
h=7 m=6
